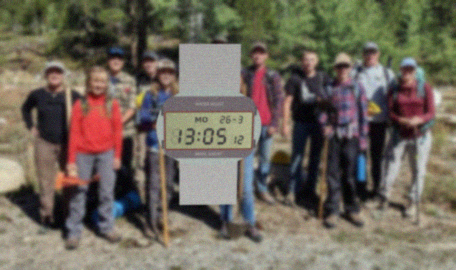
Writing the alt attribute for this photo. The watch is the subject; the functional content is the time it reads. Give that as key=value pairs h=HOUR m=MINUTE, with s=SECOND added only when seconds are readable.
h=13 m=5
